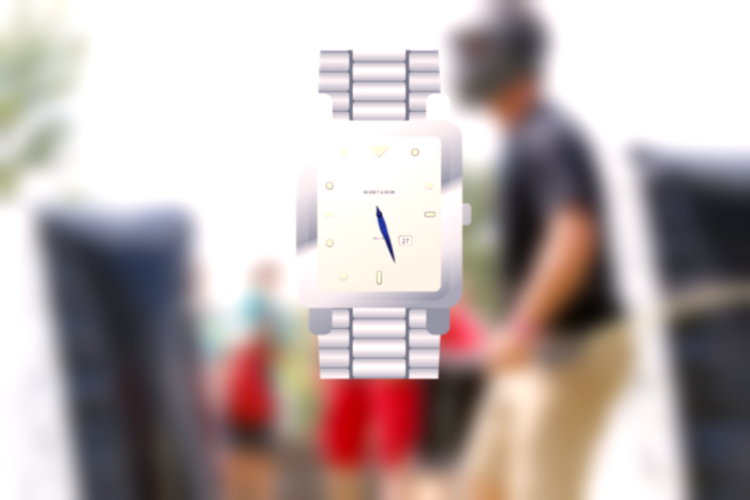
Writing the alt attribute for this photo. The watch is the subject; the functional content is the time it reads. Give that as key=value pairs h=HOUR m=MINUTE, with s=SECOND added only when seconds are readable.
h=5 m=27
